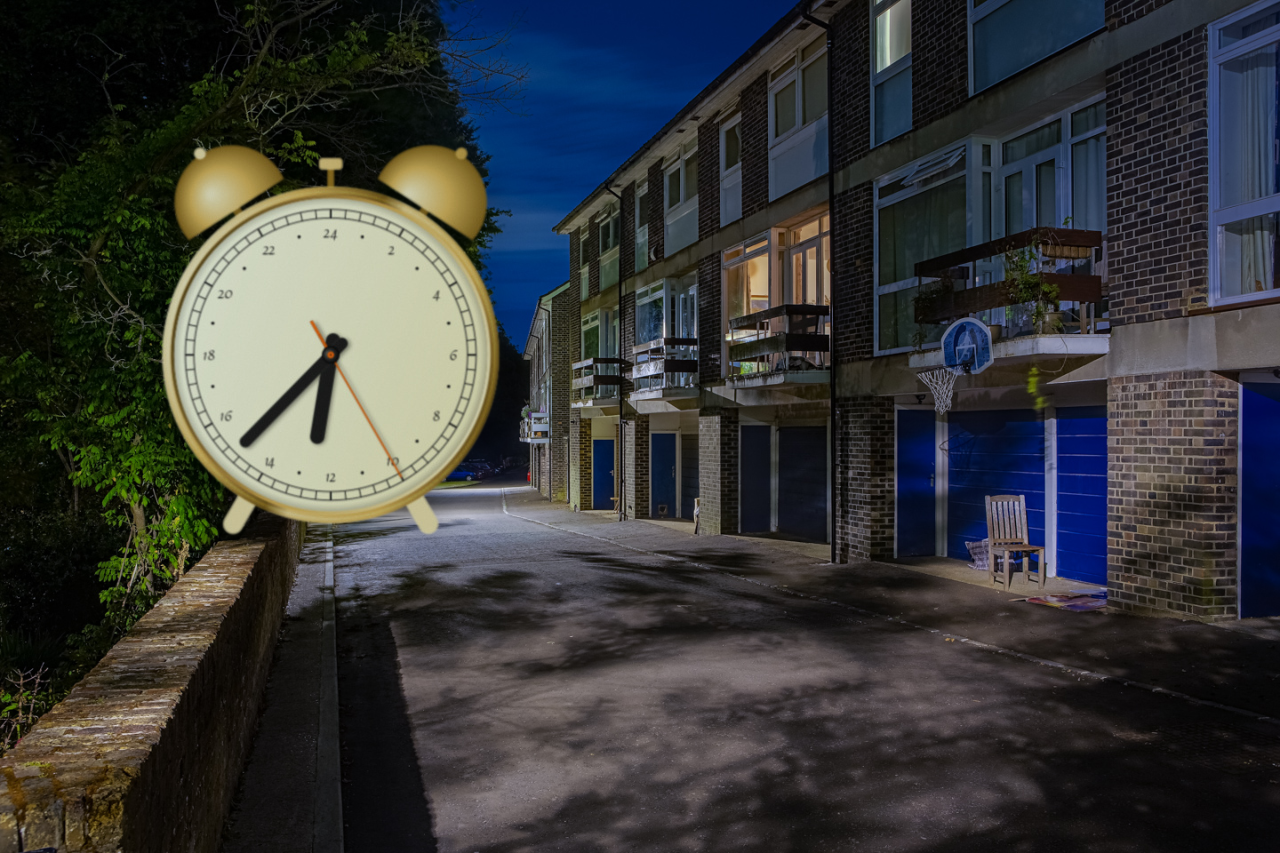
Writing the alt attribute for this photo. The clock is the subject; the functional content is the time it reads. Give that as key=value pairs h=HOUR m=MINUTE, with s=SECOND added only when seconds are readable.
h=12 m=37 s=25
